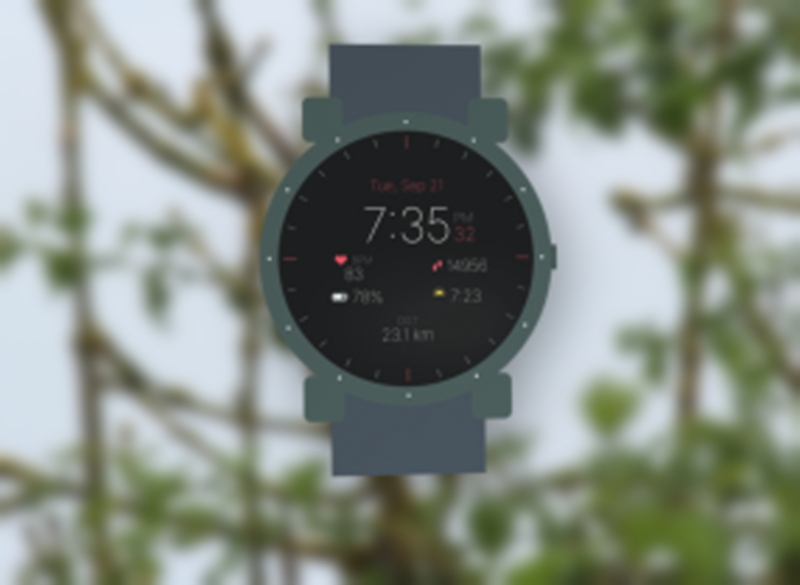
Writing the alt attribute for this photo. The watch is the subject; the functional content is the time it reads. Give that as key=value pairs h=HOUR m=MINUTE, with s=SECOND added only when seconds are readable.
h=7 m=35
